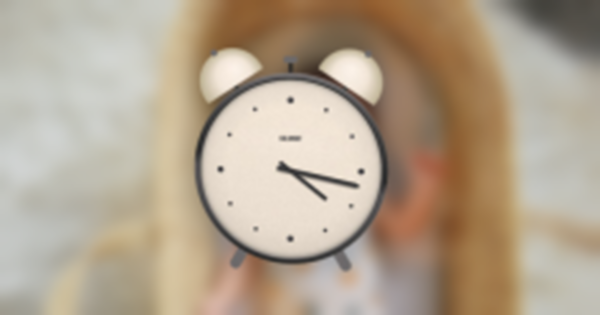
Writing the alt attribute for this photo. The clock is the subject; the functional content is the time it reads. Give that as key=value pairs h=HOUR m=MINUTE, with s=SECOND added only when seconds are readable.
h=4 m=17
